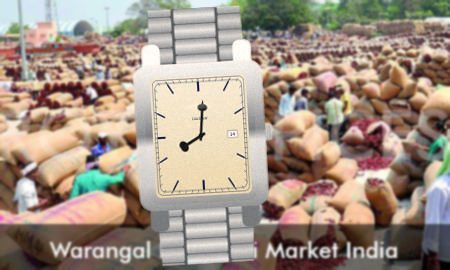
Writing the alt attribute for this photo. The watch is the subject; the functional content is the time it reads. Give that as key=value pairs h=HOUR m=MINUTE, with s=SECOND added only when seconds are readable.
h=8 m=1
